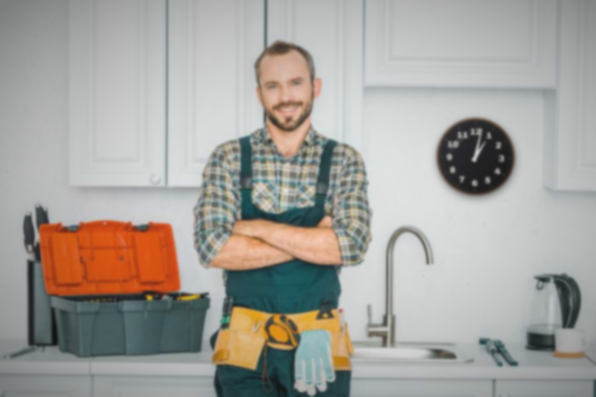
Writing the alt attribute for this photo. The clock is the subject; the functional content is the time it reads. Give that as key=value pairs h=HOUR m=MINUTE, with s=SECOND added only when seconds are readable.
h=1 m=2
